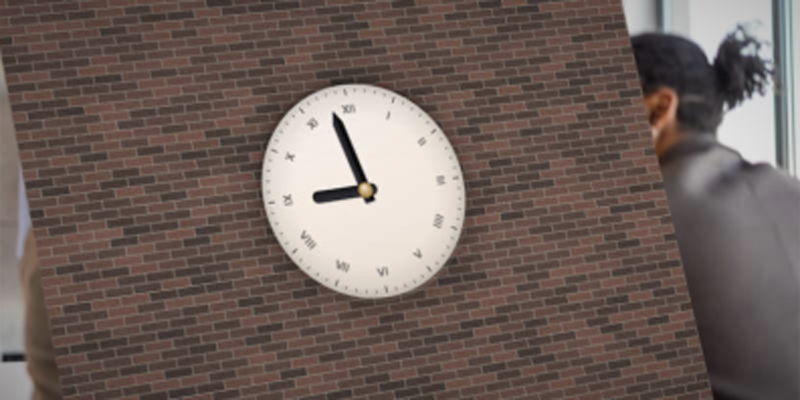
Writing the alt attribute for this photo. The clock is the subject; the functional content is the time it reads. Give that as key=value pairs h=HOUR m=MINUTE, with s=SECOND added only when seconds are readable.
h=8 m=58
